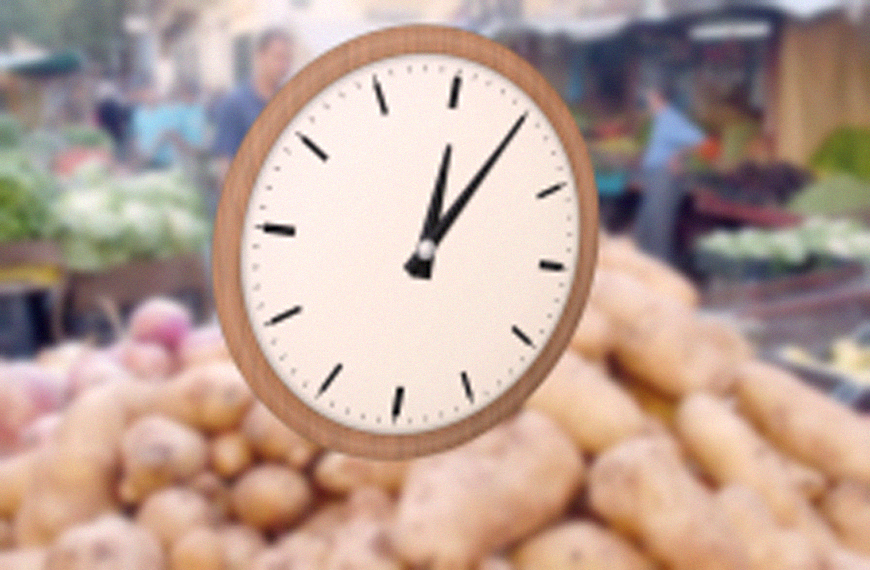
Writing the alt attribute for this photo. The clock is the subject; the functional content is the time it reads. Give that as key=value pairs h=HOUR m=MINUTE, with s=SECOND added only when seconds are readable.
h=12 m=5
